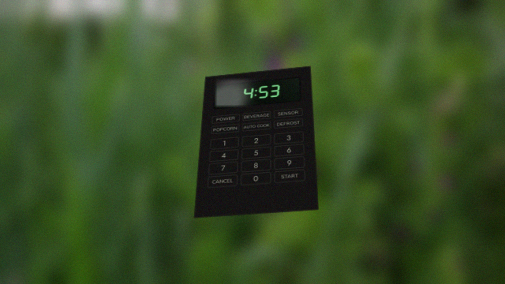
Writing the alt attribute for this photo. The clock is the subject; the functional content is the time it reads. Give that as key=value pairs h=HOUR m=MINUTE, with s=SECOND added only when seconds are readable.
h=4 m=53
